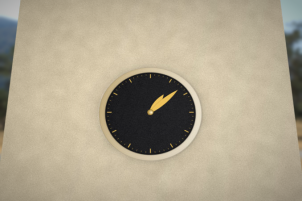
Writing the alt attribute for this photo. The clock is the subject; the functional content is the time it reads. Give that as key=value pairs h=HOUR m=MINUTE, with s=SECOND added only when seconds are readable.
h=1 m=8
